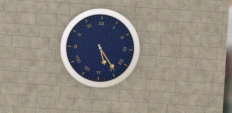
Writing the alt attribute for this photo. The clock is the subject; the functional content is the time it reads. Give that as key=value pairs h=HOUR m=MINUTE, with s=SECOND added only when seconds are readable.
h=5 m=24
